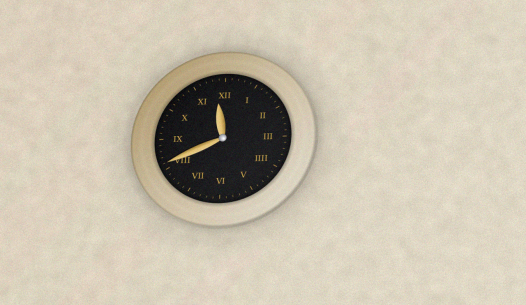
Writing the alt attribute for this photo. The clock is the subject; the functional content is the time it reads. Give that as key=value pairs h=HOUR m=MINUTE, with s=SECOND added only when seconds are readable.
h=11 m=41
